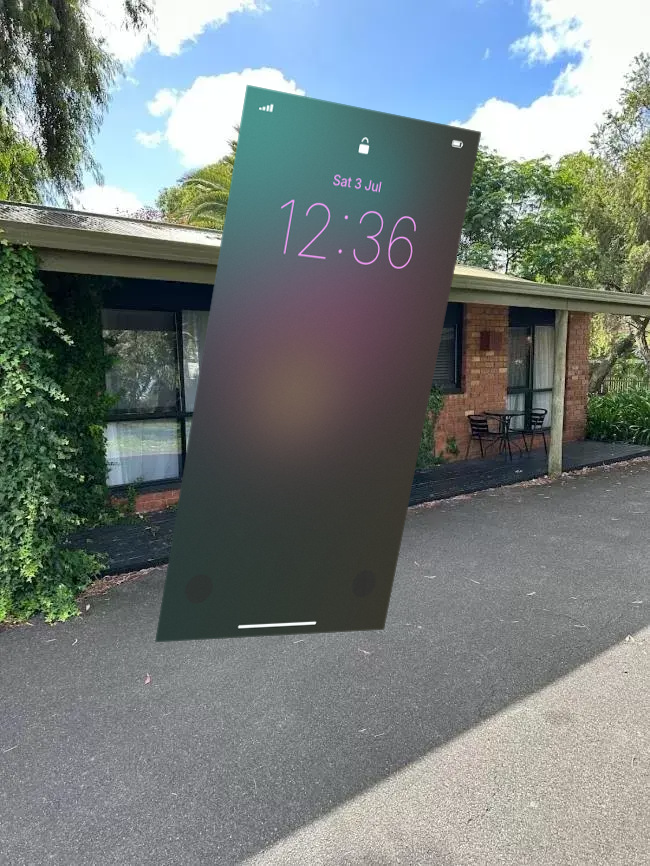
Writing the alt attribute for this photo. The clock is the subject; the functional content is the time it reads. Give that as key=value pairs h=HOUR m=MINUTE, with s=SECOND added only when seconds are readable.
h=12 m=36
